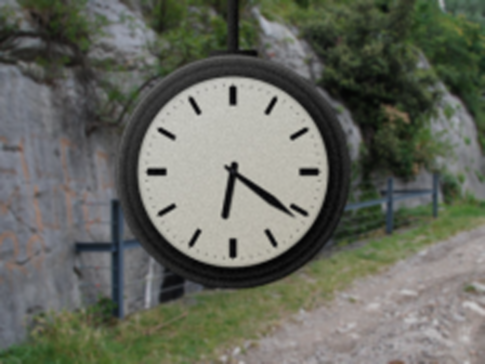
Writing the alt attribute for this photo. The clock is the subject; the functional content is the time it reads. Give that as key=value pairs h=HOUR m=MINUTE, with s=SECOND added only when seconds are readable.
h=6 m=21
